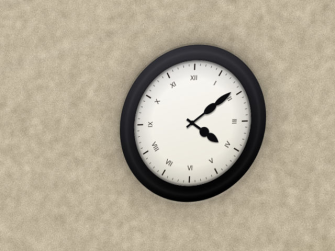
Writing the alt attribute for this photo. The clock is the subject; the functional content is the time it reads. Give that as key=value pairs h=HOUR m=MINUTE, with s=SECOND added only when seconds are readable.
h=4 m=9
